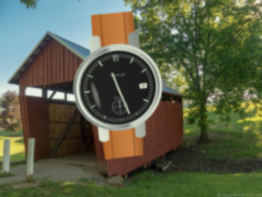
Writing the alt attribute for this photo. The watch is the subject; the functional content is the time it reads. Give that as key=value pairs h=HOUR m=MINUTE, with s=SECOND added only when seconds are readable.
h=11 m=27
